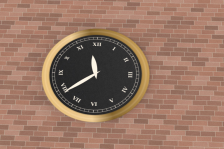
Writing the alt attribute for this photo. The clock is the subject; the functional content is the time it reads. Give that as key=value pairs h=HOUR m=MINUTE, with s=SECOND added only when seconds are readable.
h=11 m=39
